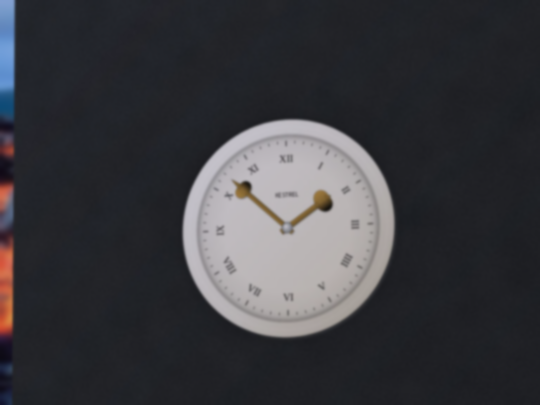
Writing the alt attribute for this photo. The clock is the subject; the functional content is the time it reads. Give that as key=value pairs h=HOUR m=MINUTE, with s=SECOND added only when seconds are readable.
h=1 m=52
